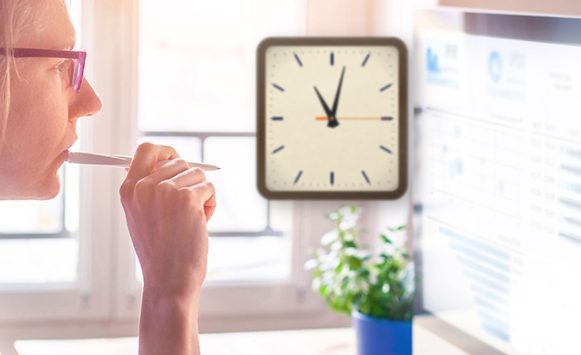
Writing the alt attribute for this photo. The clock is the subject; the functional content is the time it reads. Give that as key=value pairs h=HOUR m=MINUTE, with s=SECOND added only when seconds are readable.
h=11 m=2 s=15
